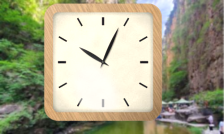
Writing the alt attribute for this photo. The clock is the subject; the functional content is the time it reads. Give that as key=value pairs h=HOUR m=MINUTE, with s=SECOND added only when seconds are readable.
h=10 m=4
